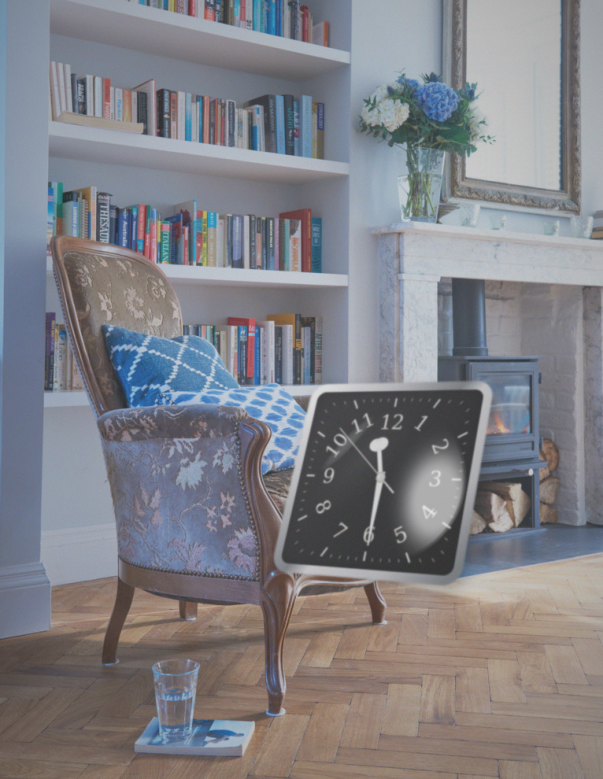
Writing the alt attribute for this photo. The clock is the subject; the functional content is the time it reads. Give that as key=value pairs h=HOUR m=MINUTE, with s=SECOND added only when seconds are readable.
h=11 m=29 s=52
